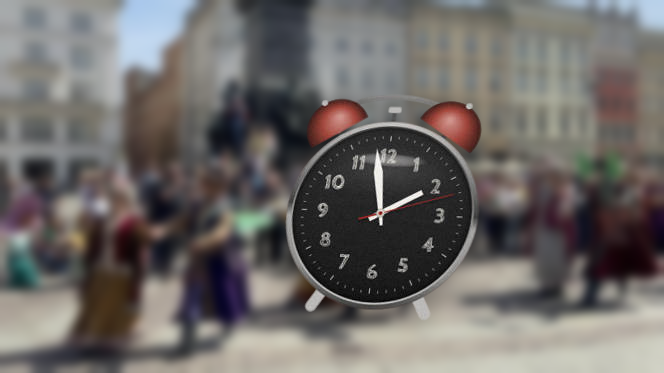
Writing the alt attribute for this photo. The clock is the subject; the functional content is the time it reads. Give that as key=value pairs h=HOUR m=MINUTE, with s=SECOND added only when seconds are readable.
h=1 m=58 s=12
